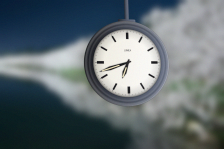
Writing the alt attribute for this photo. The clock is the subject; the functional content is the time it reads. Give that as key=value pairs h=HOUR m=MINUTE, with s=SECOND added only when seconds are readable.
h=6 m=42
